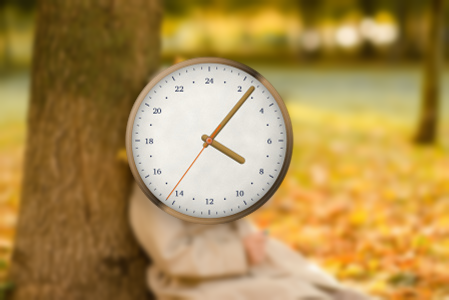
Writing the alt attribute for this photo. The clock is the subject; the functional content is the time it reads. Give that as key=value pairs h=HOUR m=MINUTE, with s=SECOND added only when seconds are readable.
h=8 m=6 s=36
